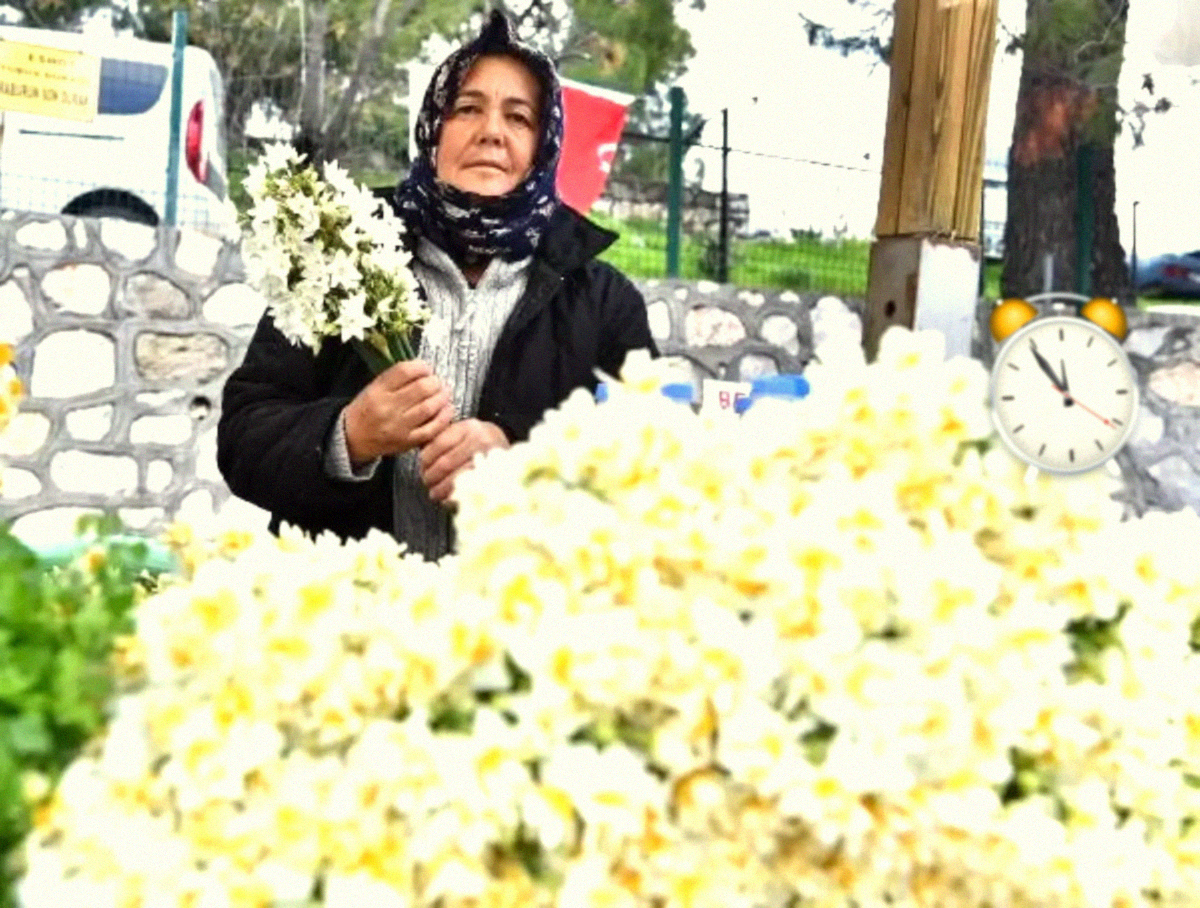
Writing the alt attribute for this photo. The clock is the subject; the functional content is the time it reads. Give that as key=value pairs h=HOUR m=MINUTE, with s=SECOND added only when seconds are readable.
h=11 m=54 s=21
